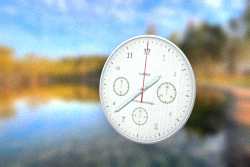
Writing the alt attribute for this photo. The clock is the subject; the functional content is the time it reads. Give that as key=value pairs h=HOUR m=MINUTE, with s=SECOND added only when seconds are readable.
h=1 m=38
